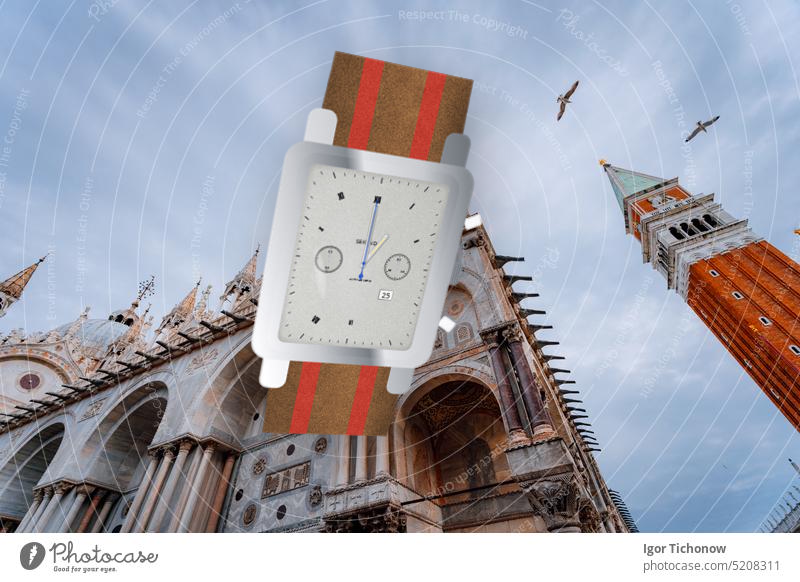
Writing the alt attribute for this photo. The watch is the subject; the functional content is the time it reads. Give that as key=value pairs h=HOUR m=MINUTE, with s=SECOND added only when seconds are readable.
h=1 m=0
